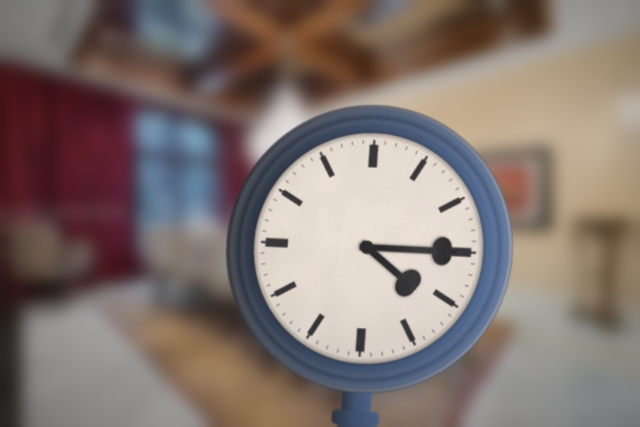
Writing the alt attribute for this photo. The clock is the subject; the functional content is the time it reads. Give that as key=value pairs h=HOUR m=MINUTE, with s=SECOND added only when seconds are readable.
h=4 m=15
